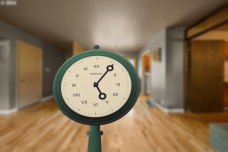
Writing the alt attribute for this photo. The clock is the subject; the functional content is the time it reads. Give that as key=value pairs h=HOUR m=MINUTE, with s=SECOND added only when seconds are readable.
h=5 m=6
